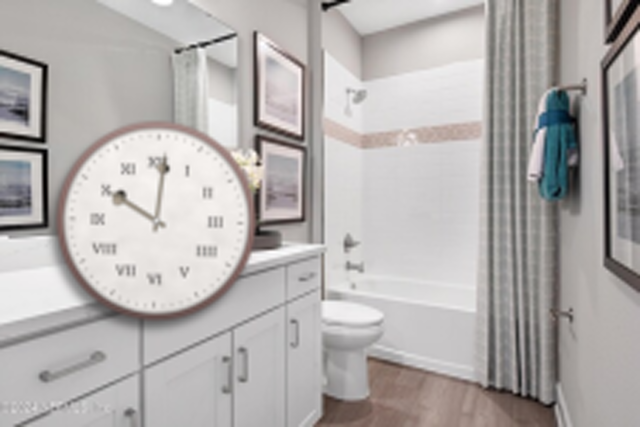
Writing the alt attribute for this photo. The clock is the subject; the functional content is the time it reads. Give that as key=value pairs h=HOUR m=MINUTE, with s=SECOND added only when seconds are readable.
h=10 m=1
